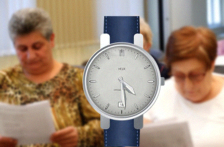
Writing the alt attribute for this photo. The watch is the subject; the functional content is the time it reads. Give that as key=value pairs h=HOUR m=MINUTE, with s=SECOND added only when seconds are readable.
h=4 m=29
